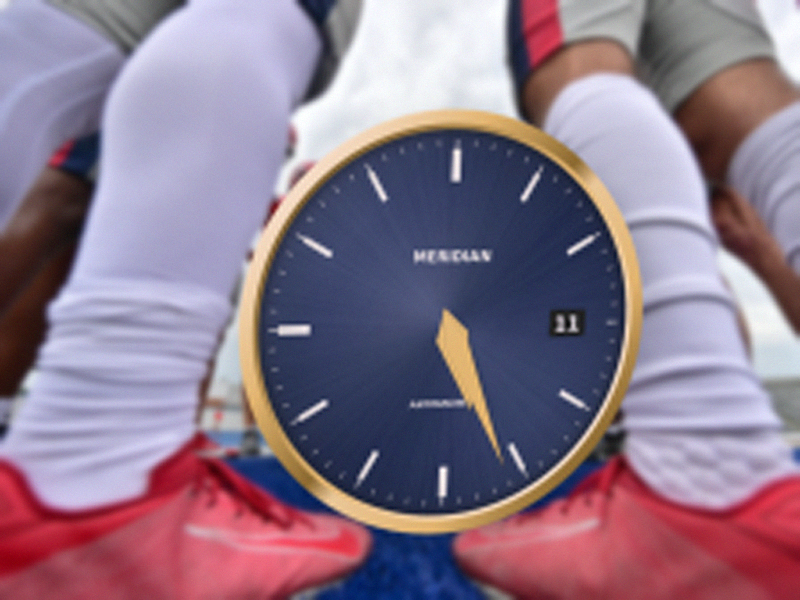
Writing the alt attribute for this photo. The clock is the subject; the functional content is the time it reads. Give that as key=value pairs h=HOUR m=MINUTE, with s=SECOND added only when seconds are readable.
h=5 m=26
